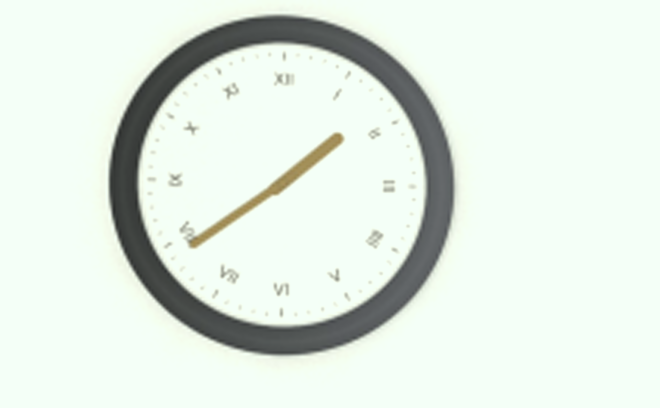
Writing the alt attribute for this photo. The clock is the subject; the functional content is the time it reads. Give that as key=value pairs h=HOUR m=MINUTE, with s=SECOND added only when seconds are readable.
h=1 m=39
